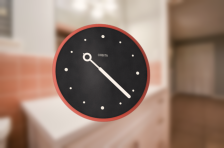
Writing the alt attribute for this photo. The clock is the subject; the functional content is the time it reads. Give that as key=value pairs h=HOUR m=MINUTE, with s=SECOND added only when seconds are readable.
h=10 m=22
